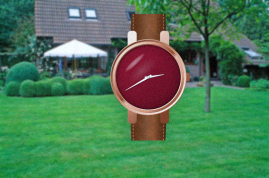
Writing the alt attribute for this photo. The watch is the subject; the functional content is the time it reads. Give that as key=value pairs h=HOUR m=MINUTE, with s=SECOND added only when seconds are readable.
h=2 m=40
